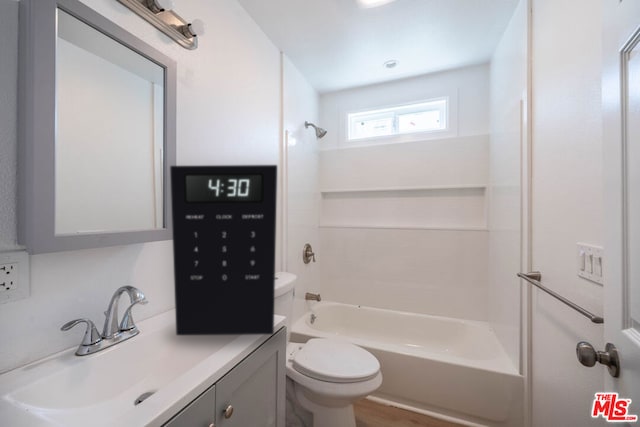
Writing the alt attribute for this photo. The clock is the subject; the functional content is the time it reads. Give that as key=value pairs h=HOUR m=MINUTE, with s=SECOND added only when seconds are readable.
h=4 m=30
